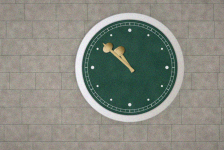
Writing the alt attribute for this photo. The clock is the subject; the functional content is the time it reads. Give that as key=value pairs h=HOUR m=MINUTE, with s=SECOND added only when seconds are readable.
h=10 m=52
